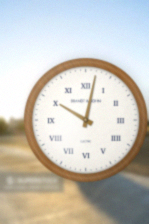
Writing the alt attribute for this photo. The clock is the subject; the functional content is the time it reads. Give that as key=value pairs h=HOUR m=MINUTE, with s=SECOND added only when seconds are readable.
h=10 m=2
